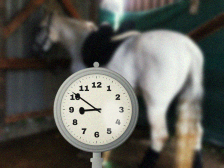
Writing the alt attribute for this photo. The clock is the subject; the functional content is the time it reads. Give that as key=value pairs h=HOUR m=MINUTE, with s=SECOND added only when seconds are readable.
h=8 m=51
